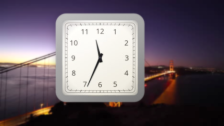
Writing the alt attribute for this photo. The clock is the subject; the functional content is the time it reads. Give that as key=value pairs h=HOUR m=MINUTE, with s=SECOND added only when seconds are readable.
h=11 m=34
